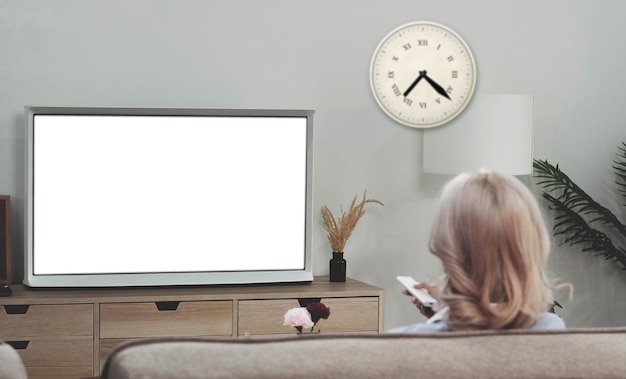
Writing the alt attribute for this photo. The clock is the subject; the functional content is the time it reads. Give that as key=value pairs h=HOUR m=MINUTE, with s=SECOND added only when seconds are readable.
h=7 m=22
